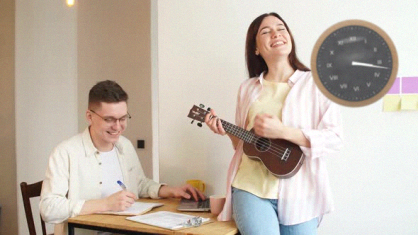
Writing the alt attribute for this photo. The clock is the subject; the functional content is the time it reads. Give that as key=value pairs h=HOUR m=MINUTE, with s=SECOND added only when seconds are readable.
h=3 m=17
